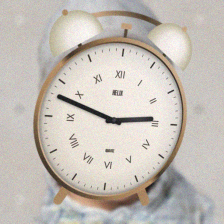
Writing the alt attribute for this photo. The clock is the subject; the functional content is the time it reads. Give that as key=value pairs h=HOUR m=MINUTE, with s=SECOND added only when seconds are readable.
h=2 m=48
